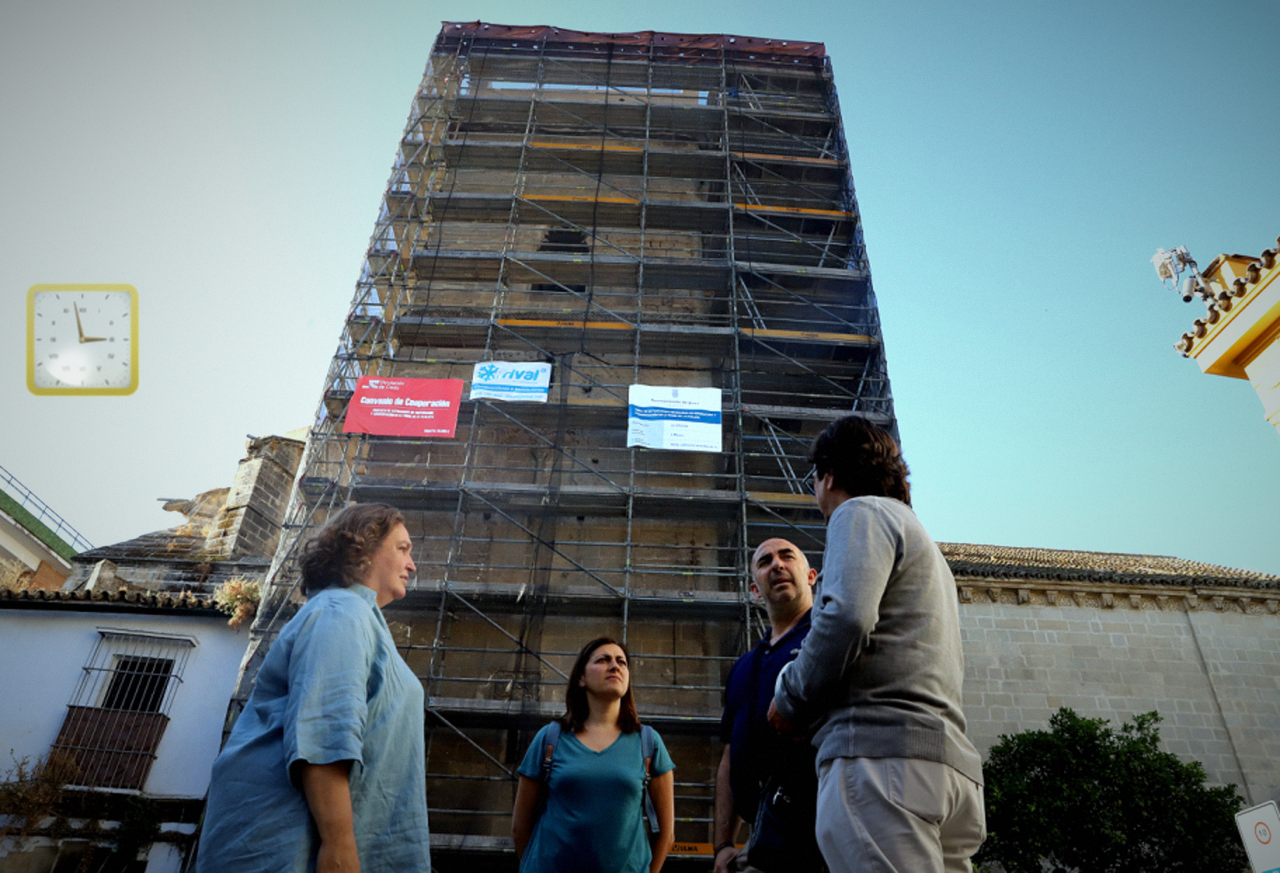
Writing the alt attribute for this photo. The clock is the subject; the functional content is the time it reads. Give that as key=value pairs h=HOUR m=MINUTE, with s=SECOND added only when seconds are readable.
h=2 m=58
